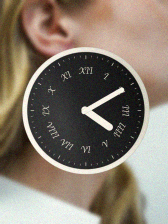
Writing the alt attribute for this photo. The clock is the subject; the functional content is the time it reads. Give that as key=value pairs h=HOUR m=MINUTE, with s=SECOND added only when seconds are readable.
h=4 m=10
